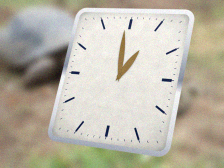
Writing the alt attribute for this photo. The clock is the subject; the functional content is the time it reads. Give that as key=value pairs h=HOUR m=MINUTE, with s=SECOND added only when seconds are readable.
h=12 m=59
